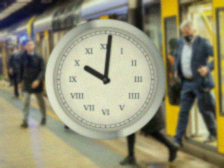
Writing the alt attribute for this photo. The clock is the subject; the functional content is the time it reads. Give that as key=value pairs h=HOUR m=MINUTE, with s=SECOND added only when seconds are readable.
h=10 m=1
